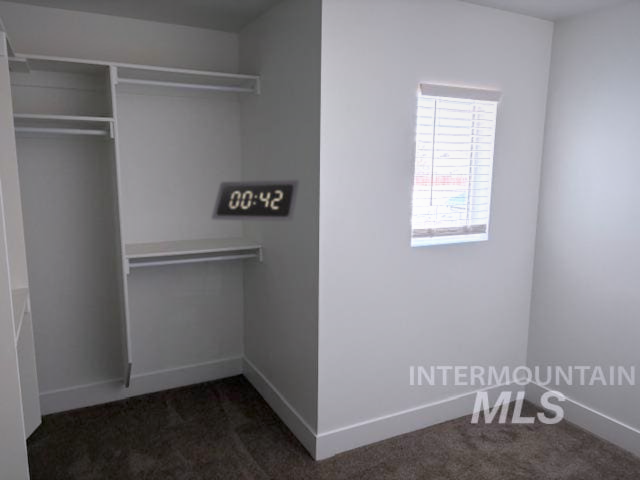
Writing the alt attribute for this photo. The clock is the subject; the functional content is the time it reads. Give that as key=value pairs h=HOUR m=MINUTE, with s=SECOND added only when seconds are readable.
h=0 m=42
